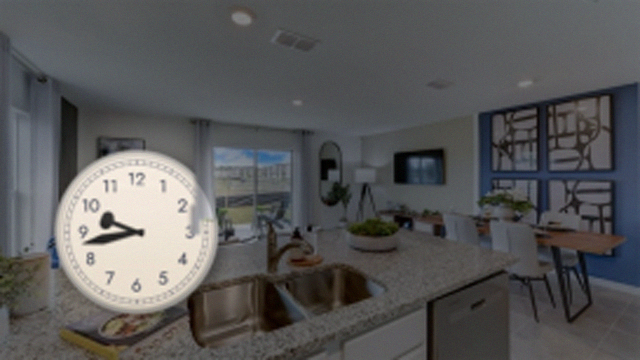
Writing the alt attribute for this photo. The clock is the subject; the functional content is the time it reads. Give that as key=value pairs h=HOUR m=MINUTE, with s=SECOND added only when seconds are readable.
h=9 m=43
